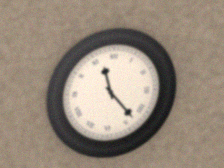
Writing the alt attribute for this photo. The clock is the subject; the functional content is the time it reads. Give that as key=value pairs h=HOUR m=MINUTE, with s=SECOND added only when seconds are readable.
h=11 m=23
